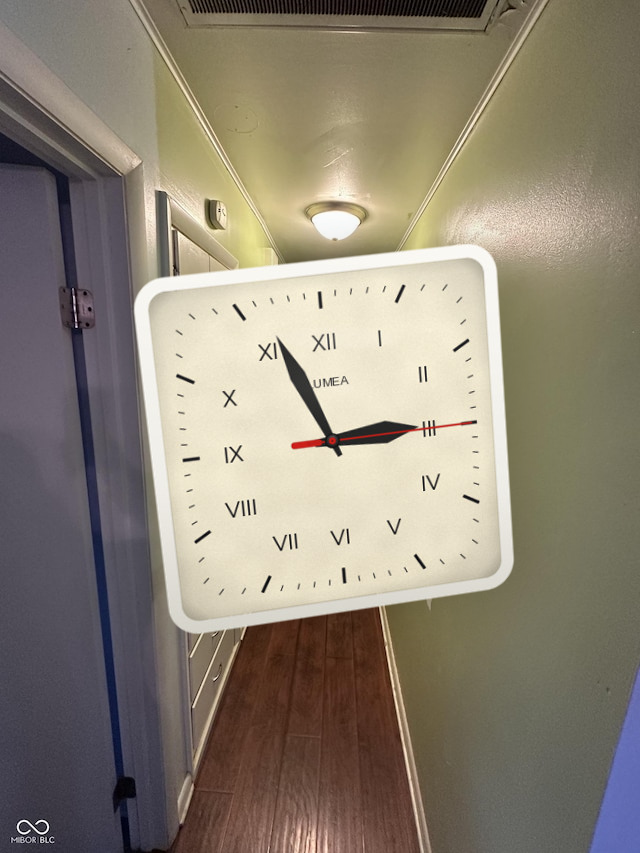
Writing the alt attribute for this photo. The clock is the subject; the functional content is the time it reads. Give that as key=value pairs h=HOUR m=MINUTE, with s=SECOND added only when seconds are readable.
h=2 m=56 s=15
